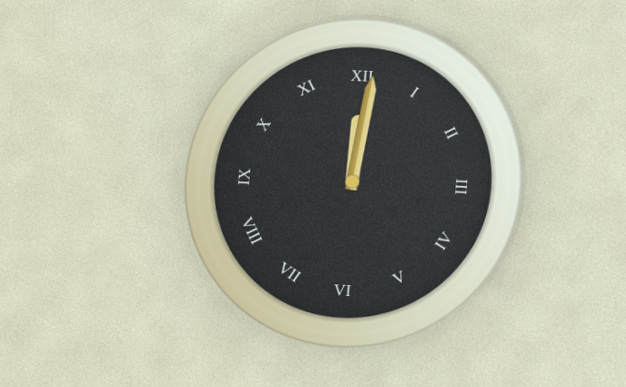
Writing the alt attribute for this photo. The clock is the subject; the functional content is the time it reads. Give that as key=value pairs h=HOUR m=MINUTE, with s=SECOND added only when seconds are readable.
h=12 m=1
